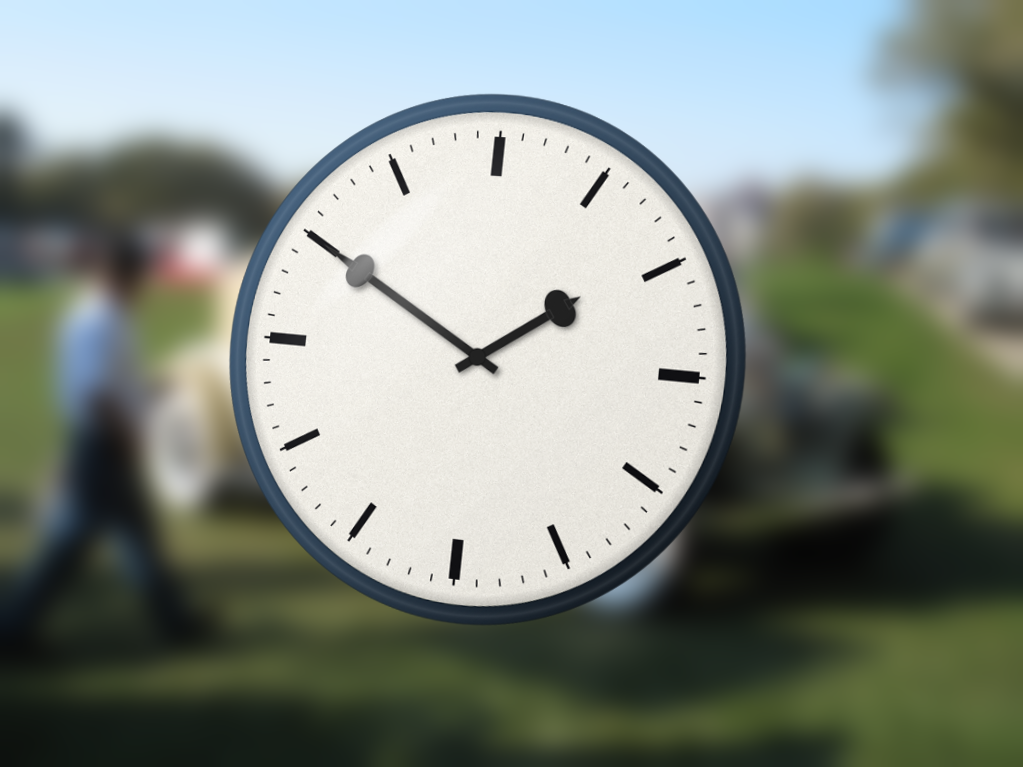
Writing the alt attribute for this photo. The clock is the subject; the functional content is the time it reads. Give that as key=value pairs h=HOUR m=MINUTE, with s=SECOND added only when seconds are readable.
h=1 m=50
